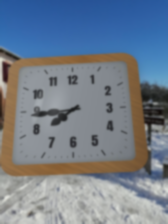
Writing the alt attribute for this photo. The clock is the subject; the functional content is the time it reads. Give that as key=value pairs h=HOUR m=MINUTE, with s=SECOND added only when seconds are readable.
h=7 m=44
